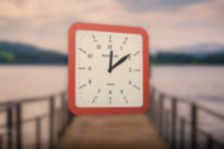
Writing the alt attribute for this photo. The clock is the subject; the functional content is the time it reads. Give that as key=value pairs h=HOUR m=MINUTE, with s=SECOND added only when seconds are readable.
h=12 m=9
